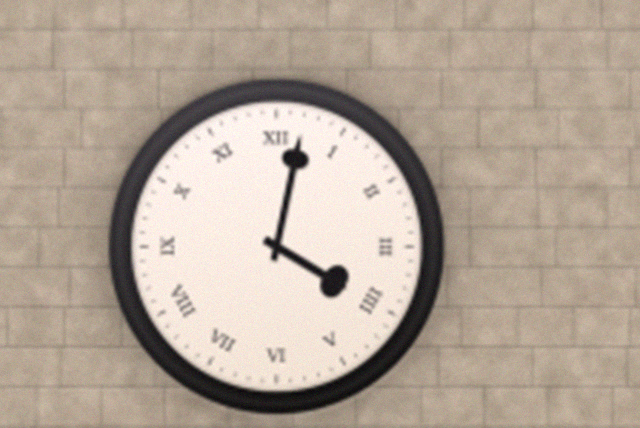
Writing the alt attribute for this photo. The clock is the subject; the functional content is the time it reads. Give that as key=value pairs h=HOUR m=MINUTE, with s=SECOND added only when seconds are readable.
h=4 m=2
